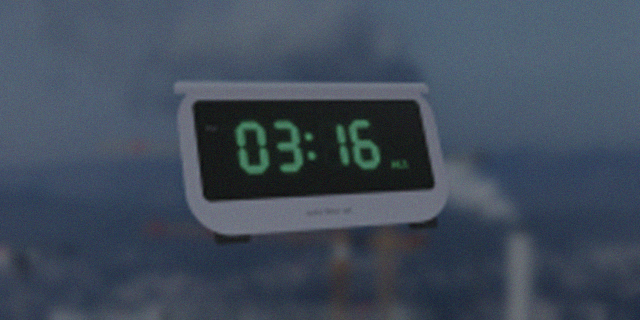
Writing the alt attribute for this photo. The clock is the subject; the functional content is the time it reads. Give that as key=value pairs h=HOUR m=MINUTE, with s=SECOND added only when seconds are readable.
h=3 m=16
